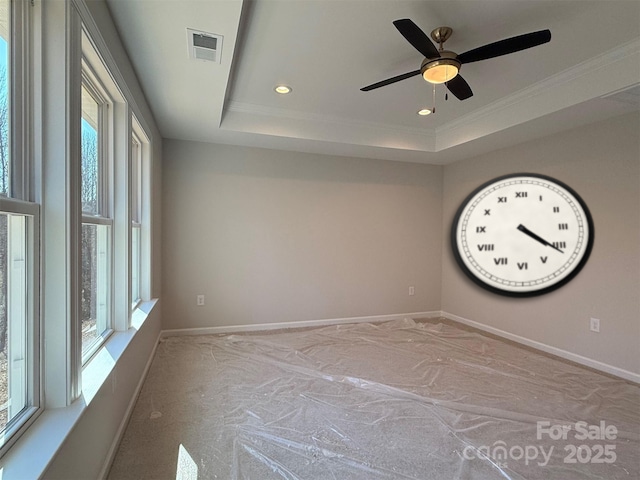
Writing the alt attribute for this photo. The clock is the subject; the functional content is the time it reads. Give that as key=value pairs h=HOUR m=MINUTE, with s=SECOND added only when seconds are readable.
h=4 m=21
